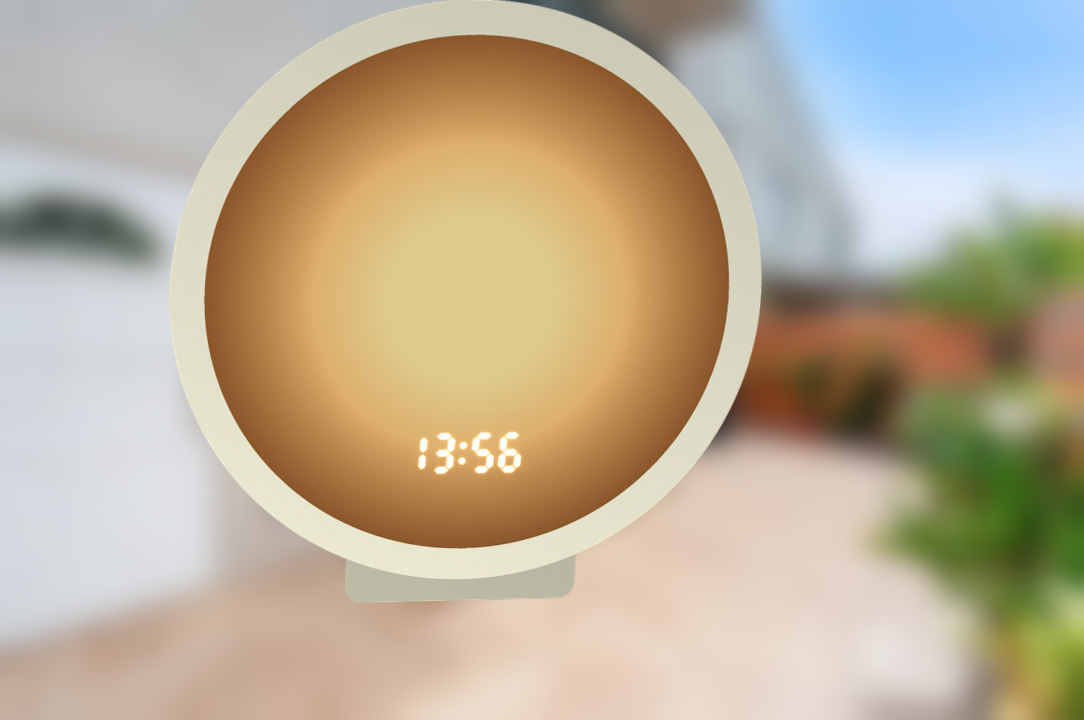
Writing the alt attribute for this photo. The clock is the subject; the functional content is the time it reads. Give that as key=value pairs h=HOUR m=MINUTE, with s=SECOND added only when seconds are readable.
h=13 m=56
